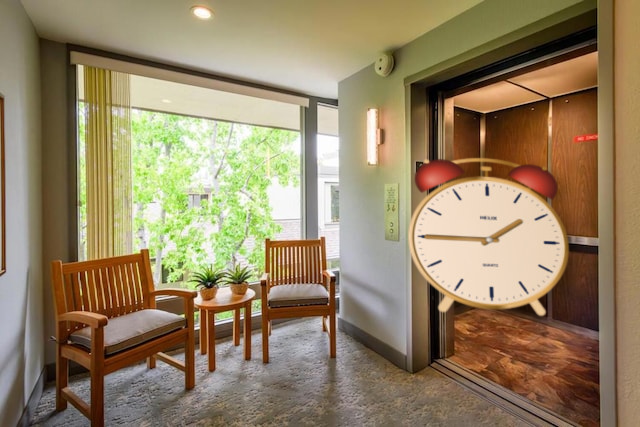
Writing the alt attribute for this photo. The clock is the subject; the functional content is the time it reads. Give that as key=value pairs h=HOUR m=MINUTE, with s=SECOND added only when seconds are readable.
h=1 m=45
